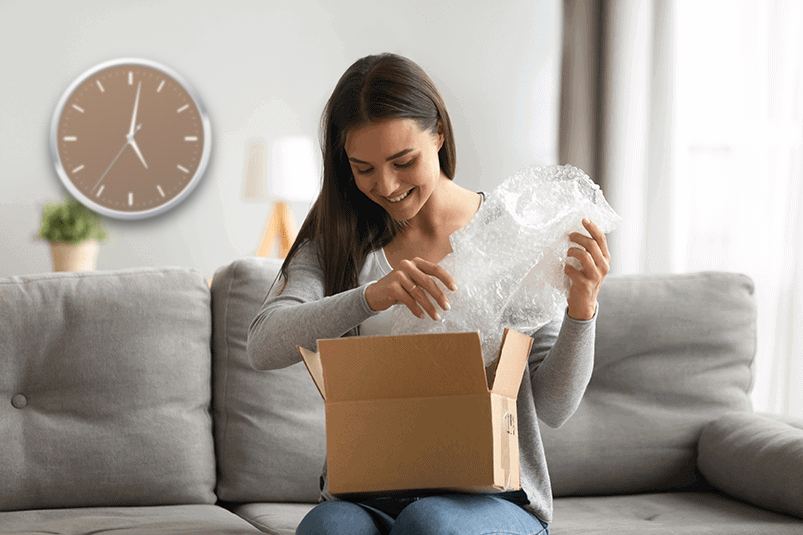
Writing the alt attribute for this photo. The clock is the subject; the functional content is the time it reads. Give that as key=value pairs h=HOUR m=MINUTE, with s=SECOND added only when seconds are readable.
h=5 m=1 s=36
